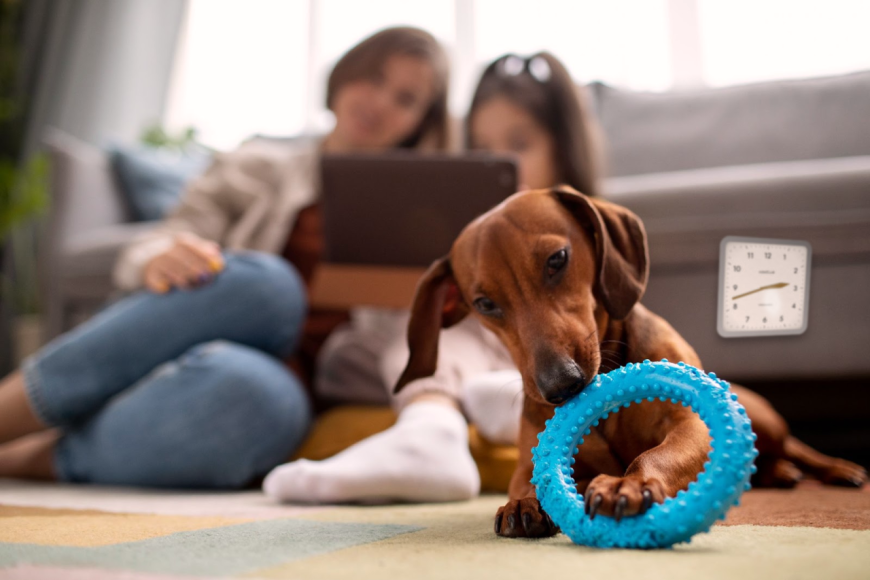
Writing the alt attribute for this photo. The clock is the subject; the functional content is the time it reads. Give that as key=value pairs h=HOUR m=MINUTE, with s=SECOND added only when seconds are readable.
h=2 m=42
